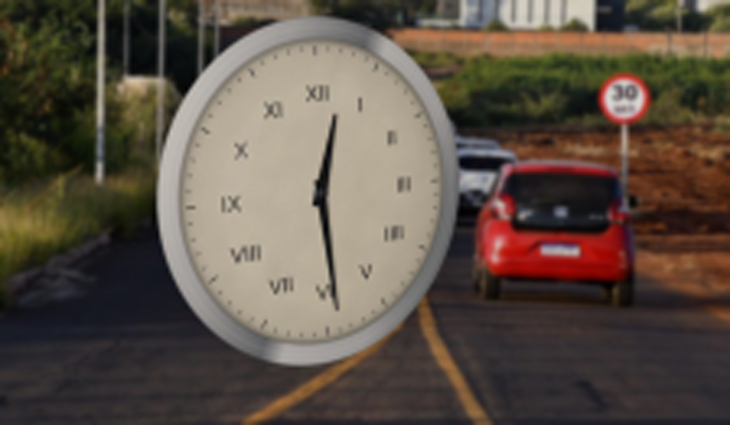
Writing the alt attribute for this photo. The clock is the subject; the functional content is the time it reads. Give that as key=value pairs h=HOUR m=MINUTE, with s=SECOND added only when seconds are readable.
h=12 m=29
